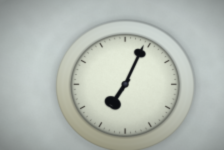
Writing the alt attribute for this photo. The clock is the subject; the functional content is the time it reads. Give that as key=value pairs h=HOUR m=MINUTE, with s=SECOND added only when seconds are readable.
h=7 m=4
